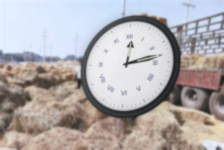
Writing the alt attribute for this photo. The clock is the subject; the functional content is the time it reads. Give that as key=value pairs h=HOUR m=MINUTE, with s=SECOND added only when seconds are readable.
h=12 m=13
